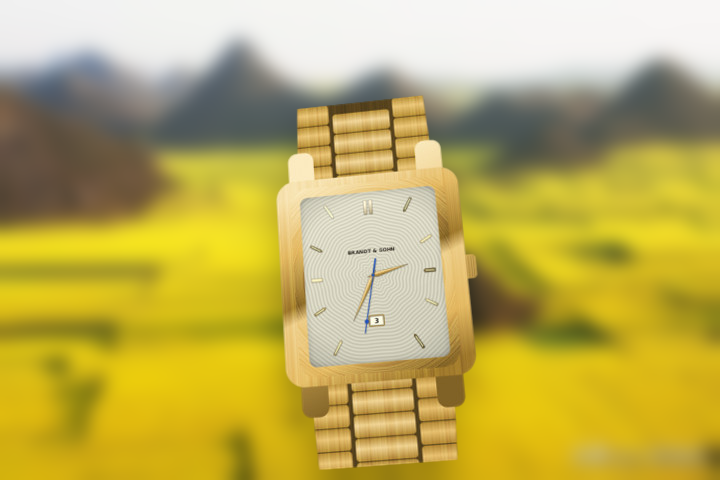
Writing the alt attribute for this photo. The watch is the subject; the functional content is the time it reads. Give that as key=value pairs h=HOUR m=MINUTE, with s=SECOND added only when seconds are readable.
h=2 m=34 s=32
